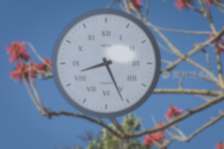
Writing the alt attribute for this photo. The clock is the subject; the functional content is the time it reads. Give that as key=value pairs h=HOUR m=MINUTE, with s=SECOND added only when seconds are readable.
h=8 m=26
